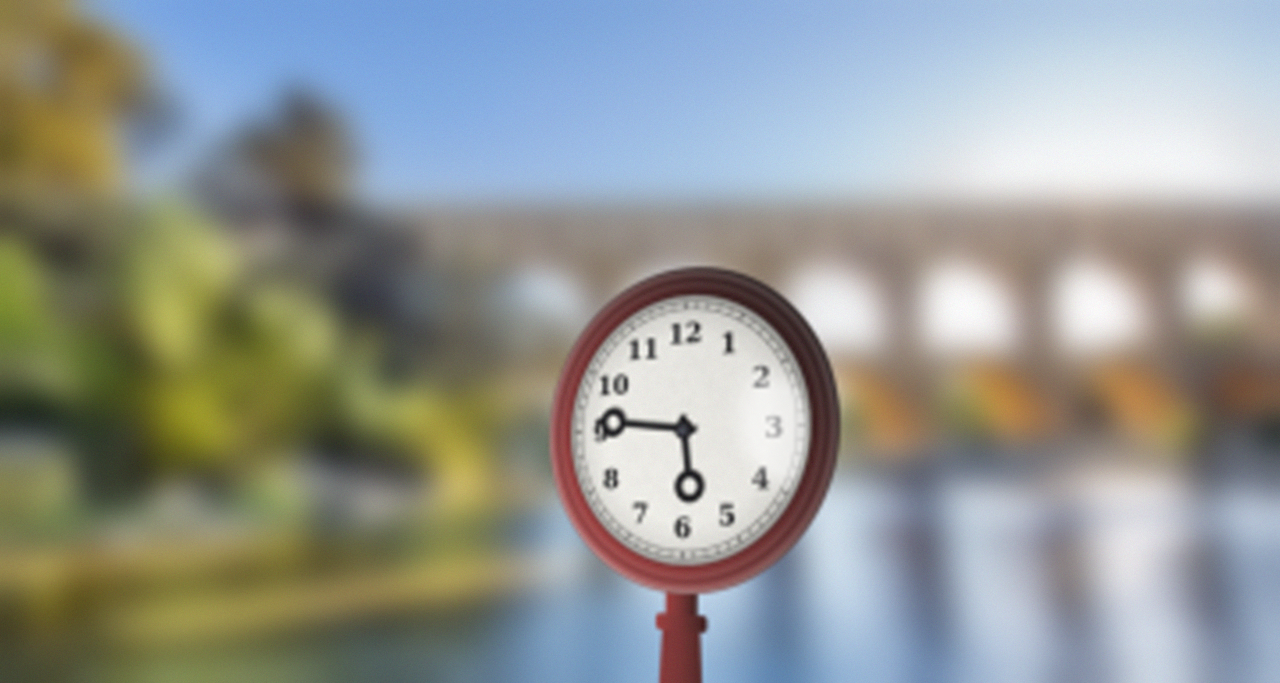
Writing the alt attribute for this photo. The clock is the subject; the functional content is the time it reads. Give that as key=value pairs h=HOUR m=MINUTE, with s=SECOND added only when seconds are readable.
h=5 m=46
